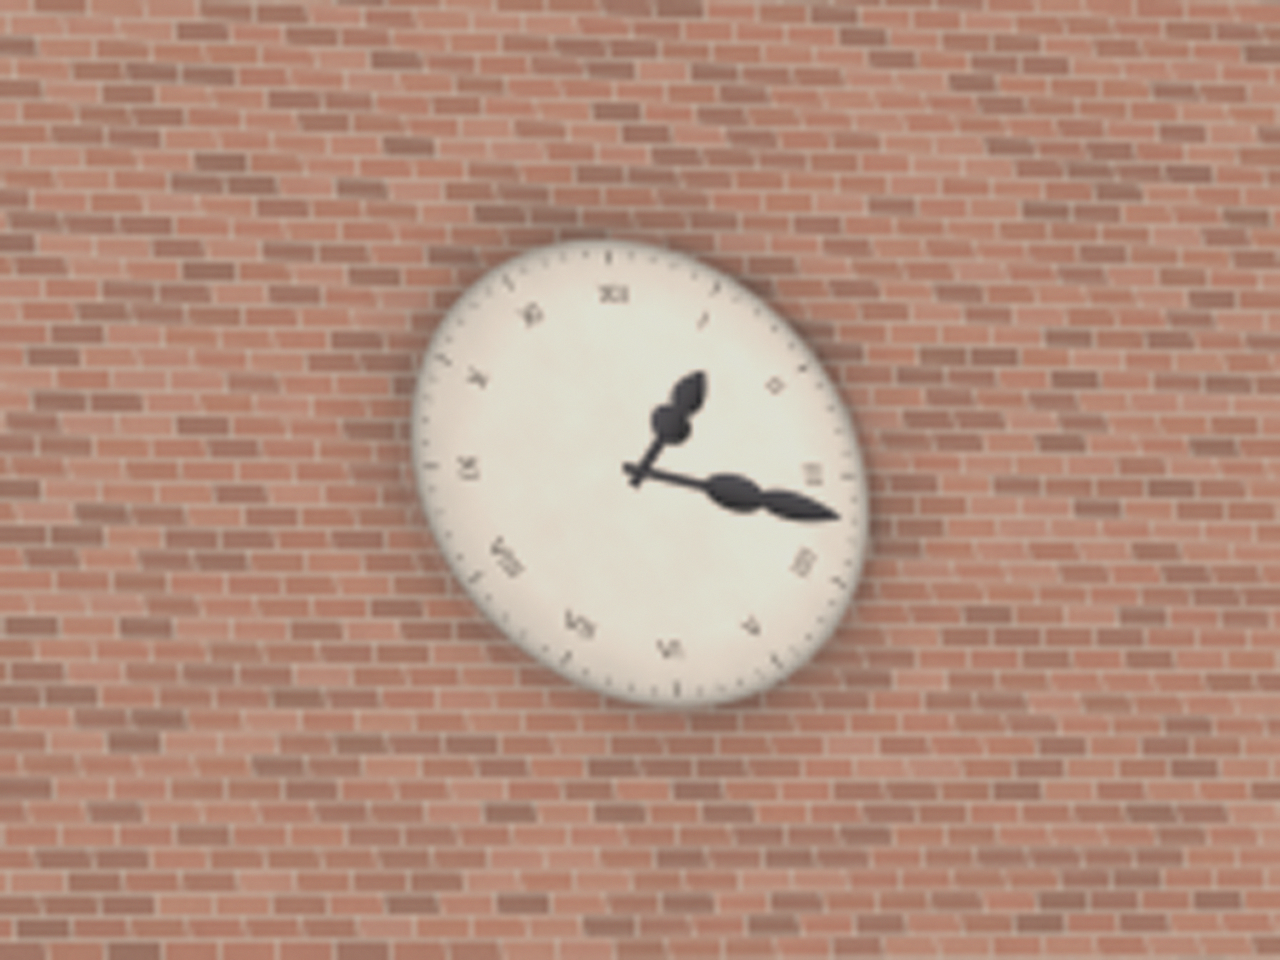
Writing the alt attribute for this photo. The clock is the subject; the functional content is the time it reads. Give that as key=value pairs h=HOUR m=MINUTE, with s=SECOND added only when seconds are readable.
h=1 m=17
